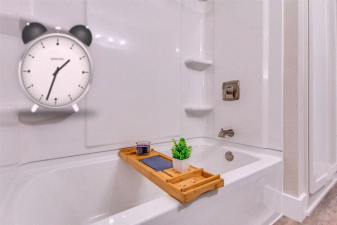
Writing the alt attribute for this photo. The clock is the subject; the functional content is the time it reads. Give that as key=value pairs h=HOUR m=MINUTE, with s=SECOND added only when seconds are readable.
h=1 m=33
